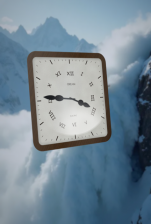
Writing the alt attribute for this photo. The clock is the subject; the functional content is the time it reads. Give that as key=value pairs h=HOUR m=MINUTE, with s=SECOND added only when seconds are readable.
h=3 m=46
